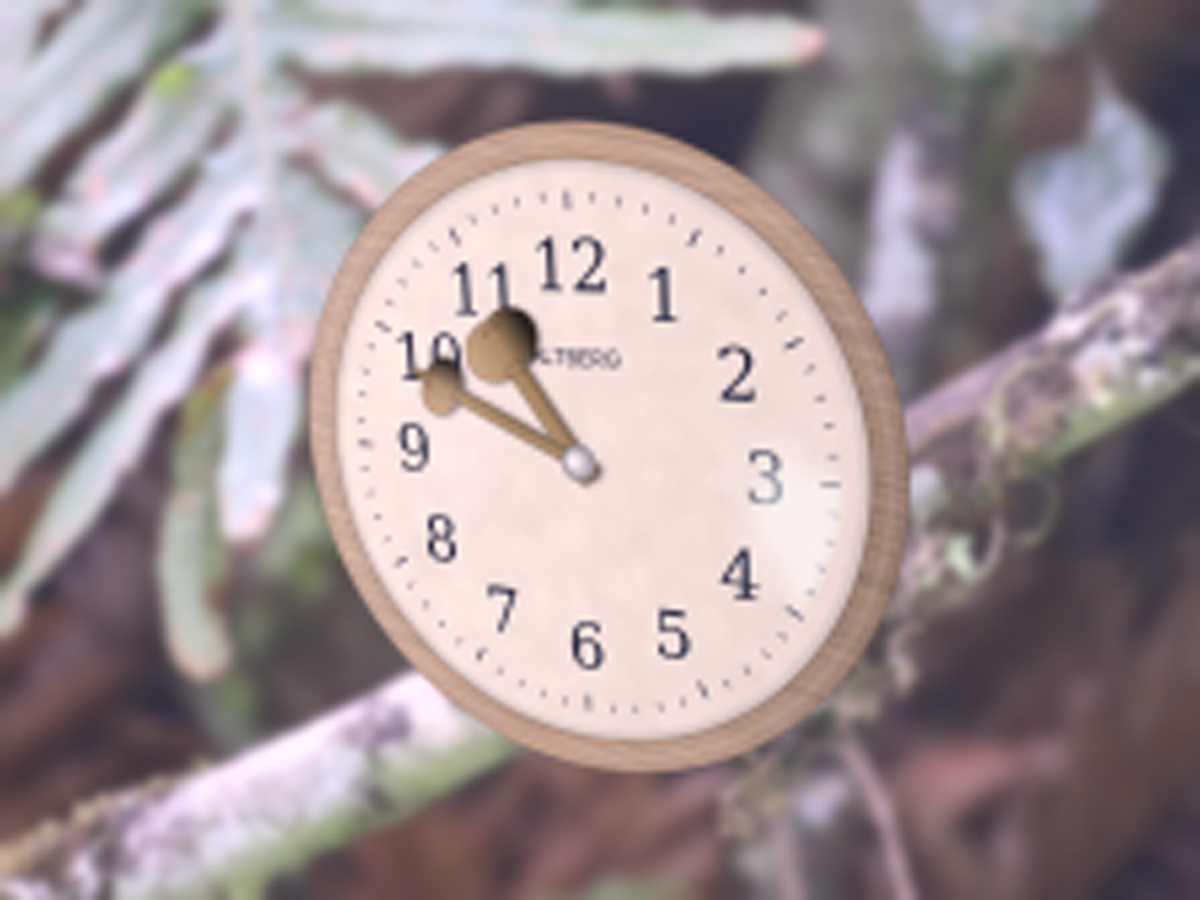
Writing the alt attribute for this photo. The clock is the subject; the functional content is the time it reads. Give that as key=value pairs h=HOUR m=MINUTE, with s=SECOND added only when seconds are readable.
h=10 m=49
